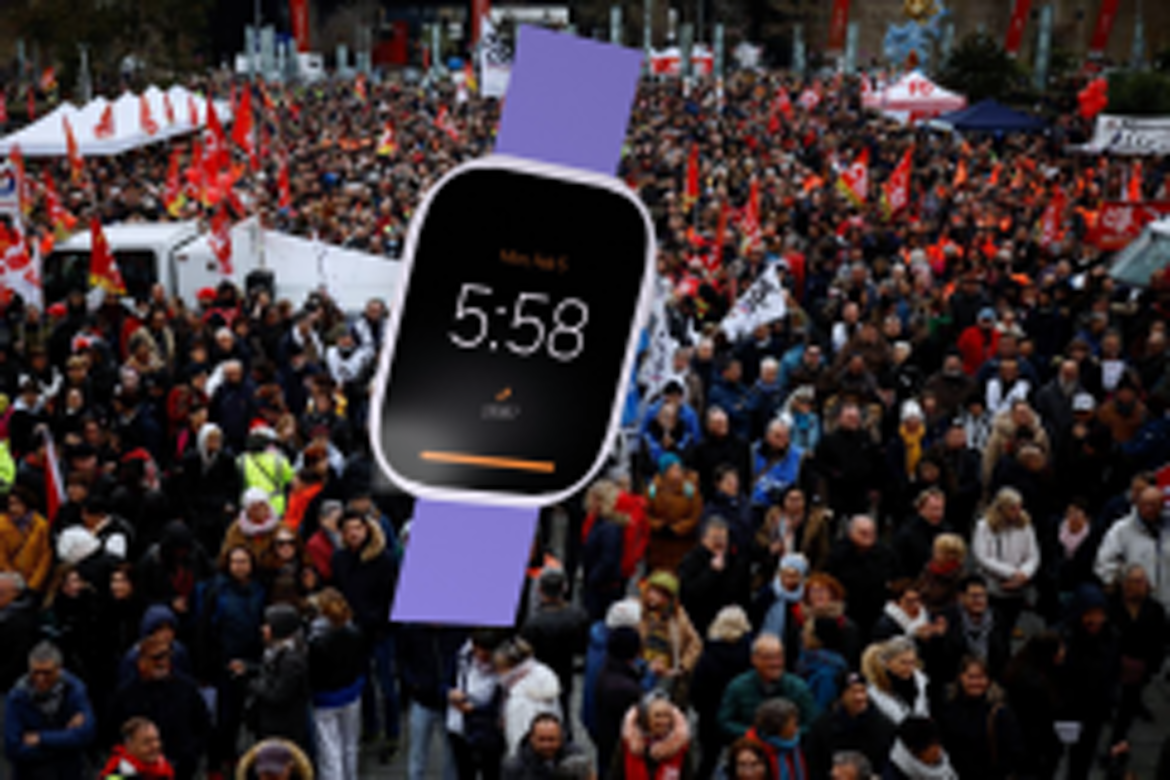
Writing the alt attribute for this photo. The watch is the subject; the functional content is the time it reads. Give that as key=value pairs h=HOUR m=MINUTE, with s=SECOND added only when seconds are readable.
h=5 m=58
